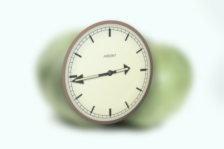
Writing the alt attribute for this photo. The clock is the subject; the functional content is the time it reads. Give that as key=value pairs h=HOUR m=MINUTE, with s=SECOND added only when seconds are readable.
h=2 m=44
